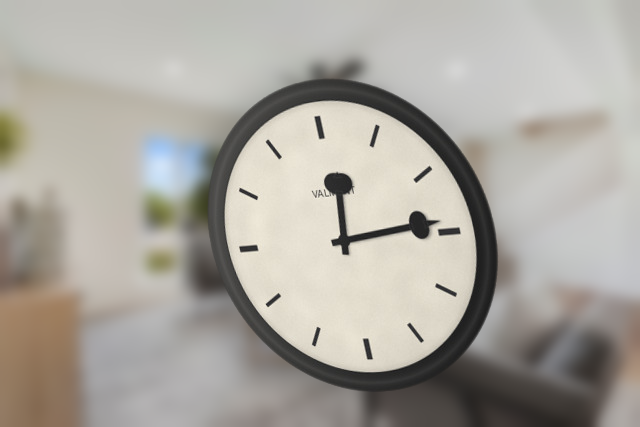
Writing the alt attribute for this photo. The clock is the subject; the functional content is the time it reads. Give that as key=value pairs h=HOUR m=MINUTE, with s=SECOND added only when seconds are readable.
h=12 m=14
